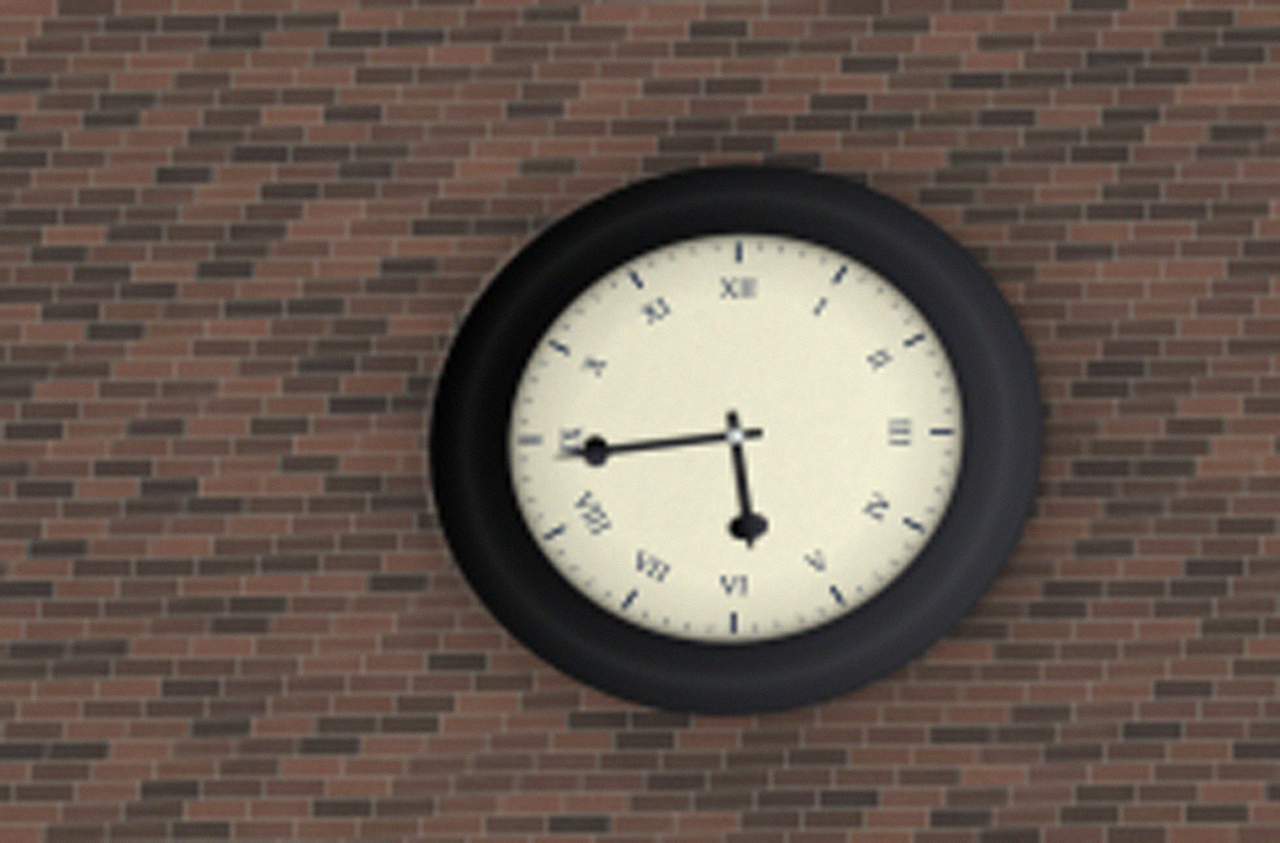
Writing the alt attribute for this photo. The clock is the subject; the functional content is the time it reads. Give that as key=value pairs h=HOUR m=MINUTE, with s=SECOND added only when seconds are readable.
h=5 m=44
